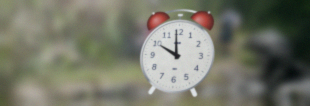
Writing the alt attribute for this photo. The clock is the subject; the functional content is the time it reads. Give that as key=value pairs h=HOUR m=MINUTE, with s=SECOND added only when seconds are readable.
h=9 m=59
